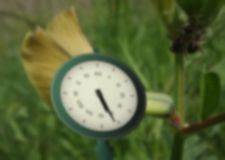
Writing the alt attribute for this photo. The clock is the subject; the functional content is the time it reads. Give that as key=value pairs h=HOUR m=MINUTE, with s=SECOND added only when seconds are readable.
h=5 m=26
